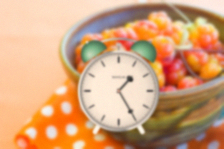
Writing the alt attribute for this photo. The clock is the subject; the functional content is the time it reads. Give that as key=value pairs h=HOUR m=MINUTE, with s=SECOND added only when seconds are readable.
h=1 m=25
